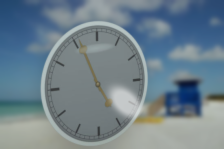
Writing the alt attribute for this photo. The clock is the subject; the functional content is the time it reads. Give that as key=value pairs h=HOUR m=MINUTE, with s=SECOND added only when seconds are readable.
h=4 m=56
